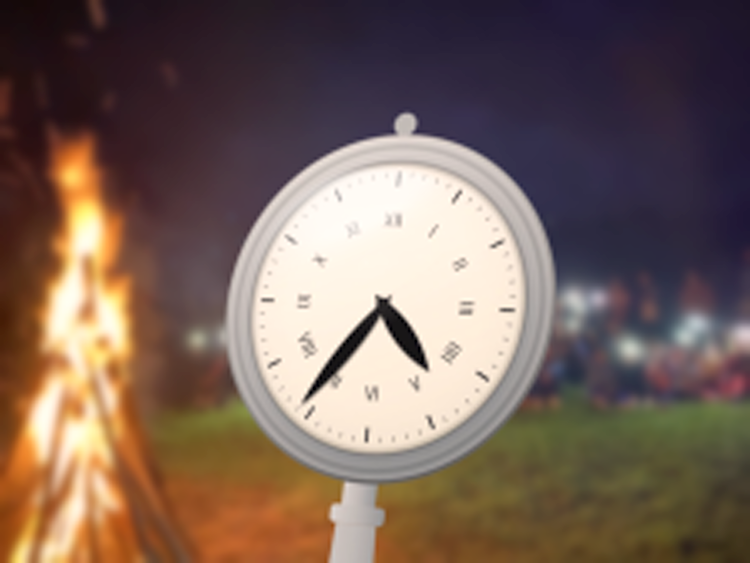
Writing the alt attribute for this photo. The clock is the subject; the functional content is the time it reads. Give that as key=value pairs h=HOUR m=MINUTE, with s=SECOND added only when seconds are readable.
h=4 m=36
